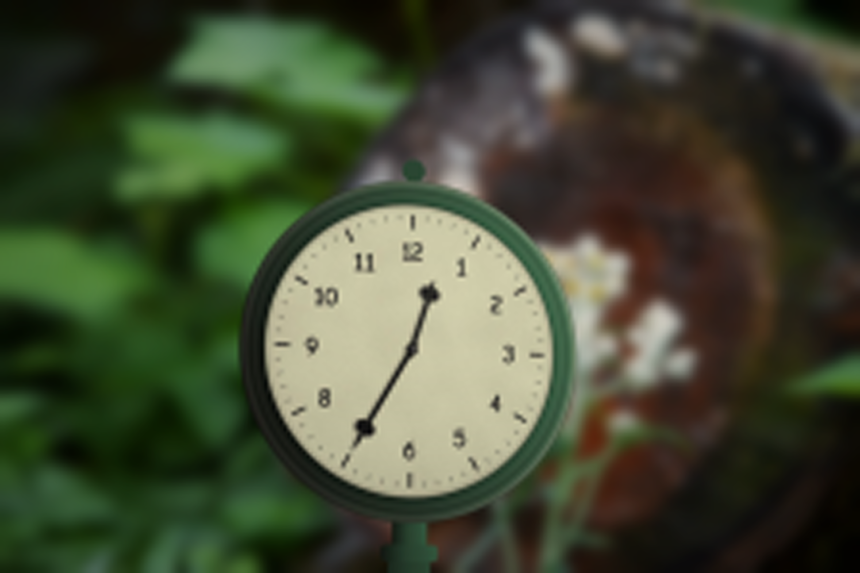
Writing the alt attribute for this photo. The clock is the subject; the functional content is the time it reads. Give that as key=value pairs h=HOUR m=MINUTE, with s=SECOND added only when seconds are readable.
h=12 m=35
